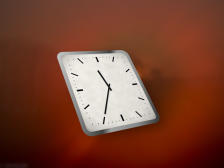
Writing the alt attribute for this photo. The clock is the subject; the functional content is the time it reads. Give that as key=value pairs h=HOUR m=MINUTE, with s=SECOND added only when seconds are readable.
h=11 m=35
